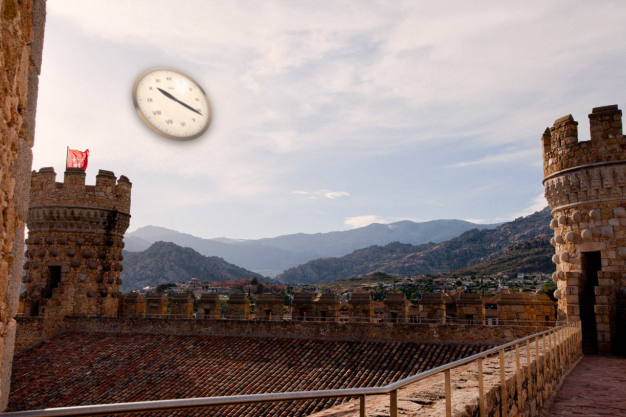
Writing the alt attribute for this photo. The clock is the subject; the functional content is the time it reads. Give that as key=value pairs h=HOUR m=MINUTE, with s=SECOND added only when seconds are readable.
h=10 m=21
